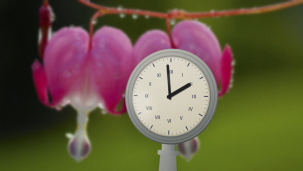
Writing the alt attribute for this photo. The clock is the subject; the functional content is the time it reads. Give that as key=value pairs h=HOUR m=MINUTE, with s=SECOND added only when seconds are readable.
h=1 m=59
